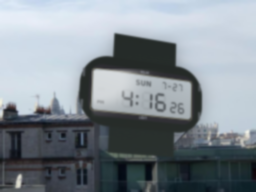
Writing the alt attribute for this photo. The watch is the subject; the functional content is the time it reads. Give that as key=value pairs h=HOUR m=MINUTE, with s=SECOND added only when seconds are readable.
h=4 m=16 s=26
